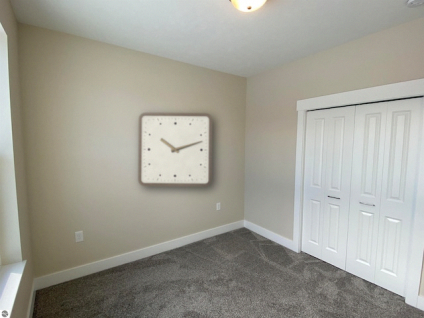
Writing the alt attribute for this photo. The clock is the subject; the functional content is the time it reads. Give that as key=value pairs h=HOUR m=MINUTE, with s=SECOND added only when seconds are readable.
h=10 m=12
